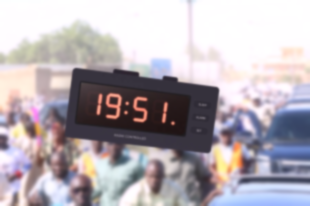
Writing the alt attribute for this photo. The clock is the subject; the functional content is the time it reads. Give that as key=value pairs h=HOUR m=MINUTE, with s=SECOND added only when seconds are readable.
h=19 m=51
